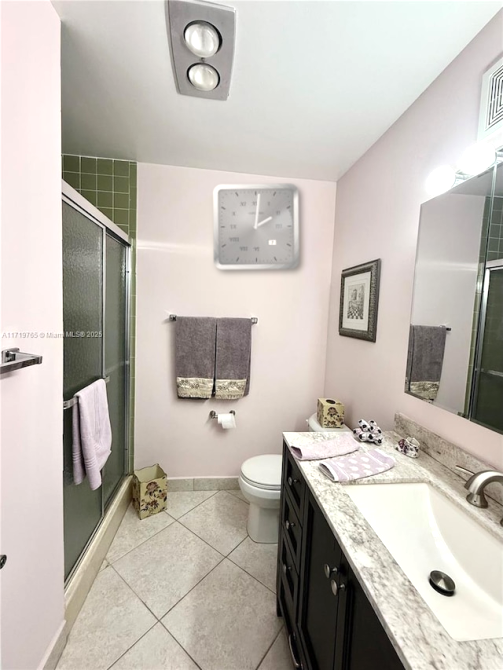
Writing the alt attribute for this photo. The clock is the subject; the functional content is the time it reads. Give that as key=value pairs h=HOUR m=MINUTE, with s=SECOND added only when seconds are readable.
h=2 m=1
